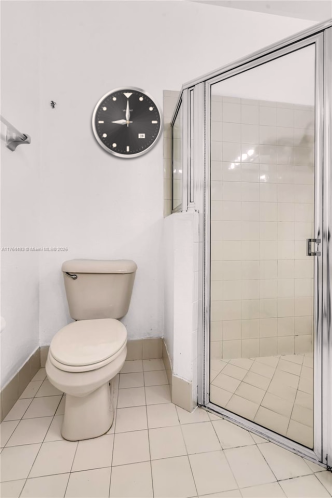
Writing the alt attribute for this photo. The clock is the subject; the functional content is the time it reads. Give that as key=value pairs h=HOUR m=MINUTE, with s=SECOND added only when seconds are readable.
h=9 m=0
